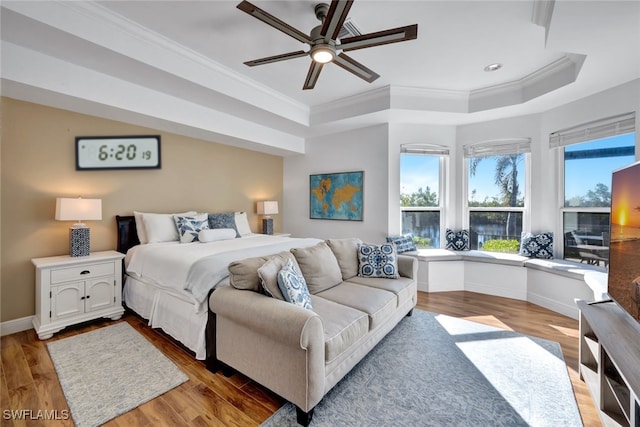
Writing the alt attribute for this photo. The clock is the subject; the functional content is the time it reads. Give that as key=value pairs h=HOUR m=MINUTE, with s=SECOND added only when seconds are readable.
h=6 m=20
